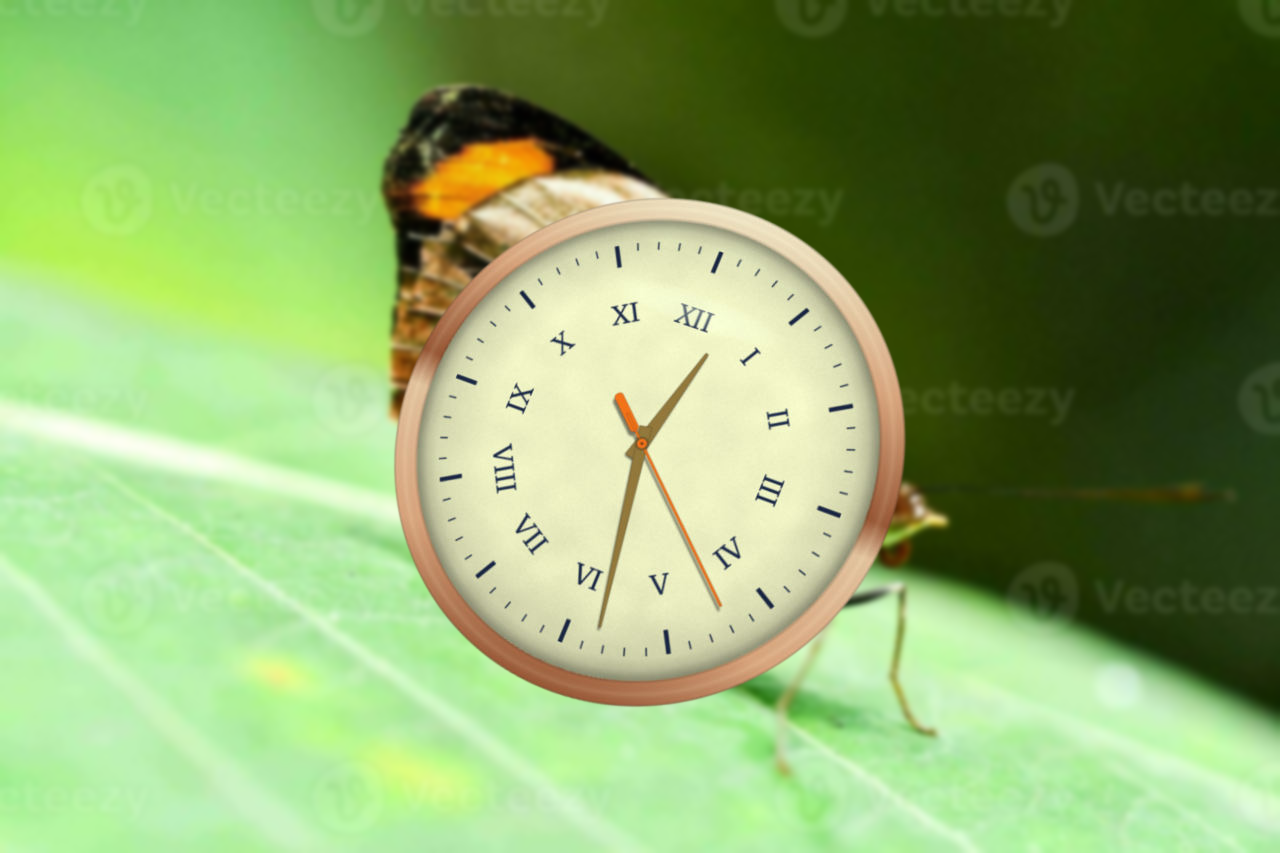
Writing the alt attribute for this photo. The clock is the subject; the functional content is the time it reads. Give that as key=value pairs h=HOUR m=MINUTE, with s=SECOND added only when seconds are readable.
h=12 m=28 s=22
